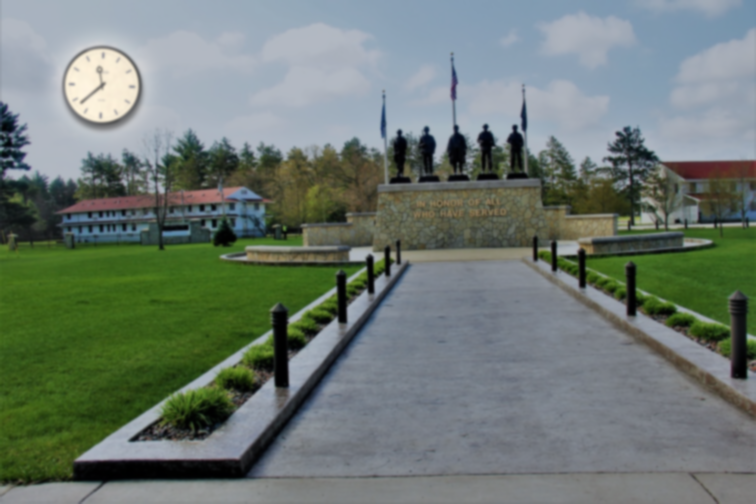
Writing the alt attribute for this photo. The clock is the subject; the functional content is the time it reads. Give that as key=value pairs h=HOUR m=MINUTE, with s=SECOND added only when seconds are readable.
h=11 m=38
